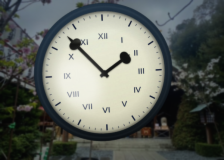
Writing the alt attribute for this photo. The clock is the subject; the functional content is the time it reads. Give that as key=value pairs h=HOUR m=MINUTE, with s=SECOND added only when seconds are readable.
h=1 m=53
